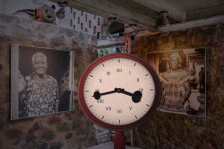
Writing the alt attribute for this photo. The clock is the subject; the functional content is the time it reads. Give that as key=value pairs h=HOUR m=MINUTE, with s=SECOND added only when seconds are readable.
h=3 m=43
